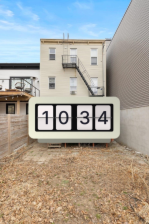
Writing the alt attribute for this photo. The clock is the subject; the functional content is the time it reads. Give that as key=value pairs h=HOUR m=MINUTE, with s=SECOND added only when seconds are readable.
h=10 m=34
